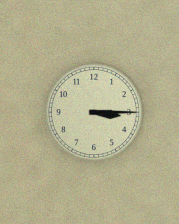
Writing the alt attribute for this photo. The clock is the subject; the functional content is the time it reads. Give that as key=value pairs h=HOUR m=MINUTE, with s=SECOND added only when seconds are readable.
h=3 m=15
